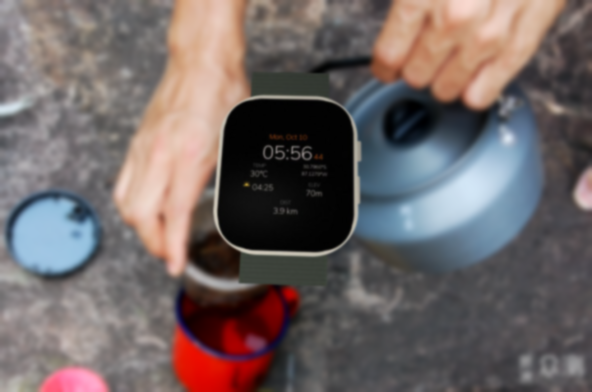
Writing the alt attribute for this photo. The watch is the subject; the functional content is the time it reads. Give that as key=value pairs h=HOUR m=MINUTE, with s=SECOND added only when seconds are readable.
h=5 m=56
